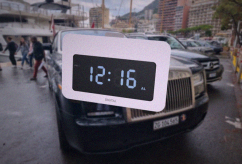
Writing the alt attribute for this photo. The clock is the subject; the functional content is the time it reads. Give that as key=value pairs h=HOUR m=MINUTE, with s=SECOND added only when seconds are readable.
h=12 m=16
